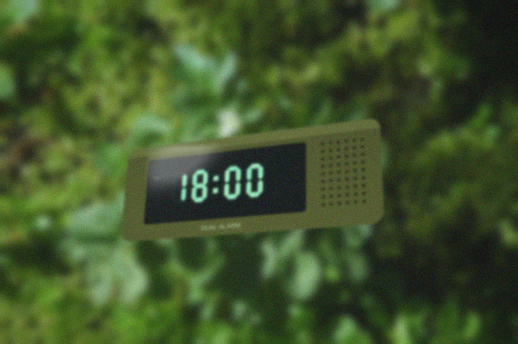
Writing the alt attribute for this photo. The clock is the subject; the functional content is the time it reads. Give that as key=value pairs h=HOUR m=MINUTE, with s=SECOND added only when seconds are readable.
h=18 m=0
